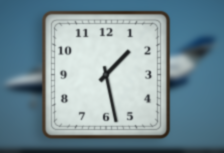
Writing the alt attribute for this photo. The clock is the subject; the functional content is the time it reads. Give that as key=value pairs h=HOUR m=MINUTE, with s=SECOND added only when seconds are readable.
h=1 m=28
